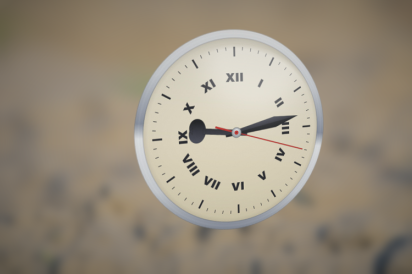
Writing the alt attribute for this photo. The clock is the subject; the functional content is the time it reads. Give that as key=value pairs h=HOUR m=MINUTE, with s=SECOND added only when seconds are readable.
h=9 m=13 s=18
